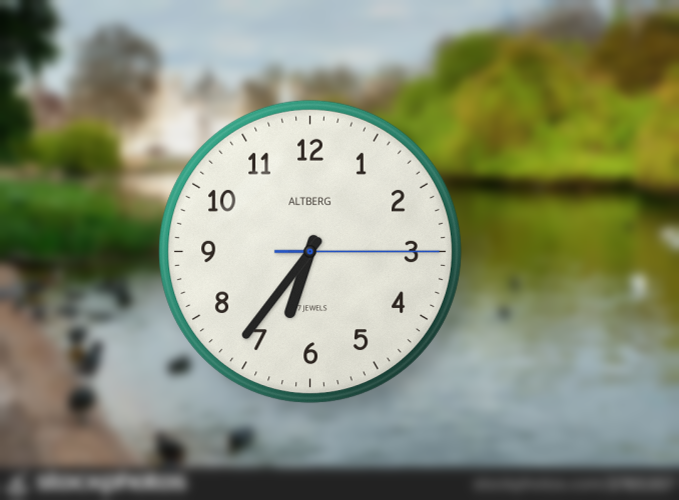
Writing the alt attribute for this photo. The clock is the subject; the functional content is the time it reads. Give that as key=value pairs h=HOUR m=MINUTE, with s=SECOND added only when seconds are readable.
h=6 m=36 s=15
